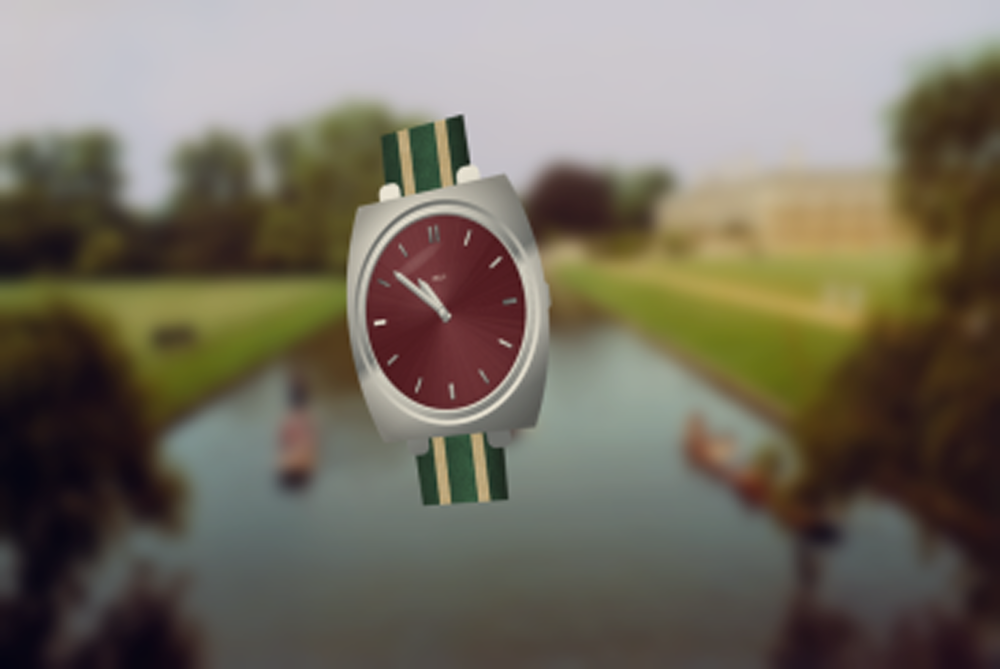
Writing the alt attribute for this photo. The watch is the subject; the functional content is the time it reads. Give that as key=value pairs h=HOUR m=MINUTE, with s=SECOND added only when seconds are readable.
h=10 m=52
